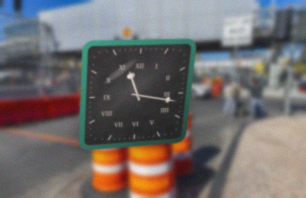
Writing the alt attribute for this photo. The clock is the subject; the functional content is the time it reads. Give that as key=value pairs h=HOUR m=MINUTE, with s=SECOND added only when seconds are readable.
h=11 m=17
